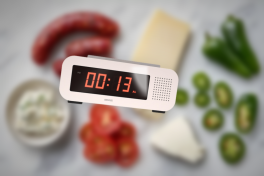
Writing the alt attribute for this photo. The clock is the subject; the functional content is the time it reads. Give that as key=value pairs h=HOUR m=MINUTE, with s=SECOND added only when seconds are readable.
h=0 m=13
